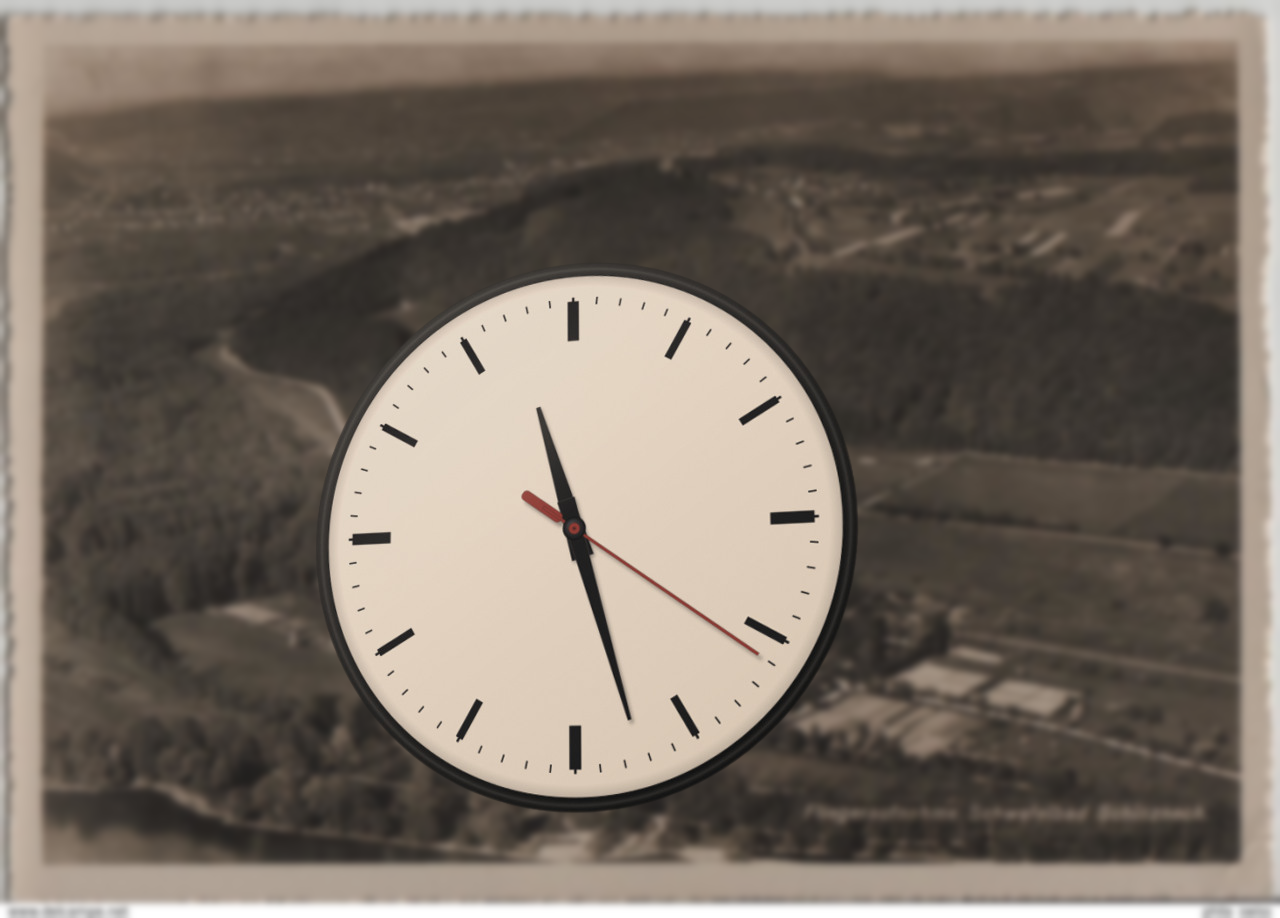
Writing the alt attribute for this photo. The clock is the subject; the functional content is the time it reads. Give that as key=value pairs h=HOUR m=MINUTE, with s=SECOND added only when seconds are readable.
h=11 m=27 s=21
